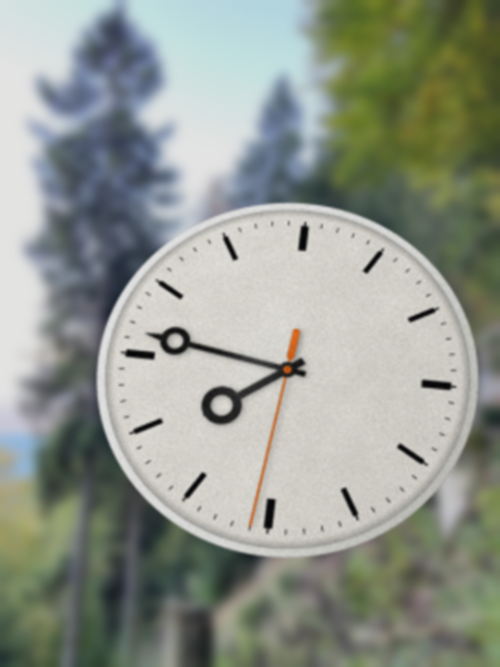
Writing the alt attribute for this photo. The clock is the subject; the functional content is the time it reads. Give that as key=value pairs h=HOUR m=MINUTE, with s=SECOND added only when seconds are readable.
h=7 m=46 s=31
